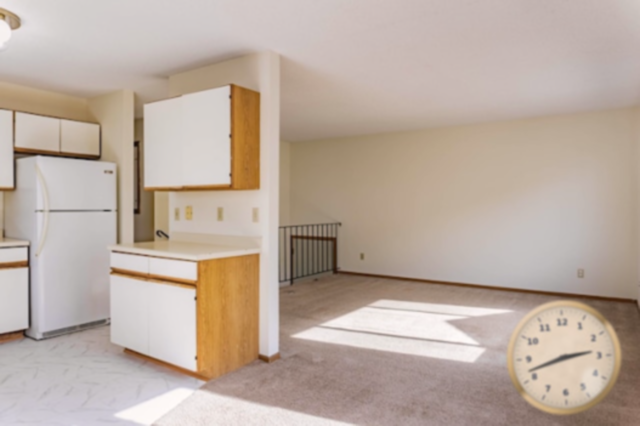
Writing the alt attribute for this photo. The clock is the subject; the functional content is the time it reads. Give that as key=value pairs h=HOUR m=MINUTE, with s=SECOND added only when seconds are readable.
h=2 m=42
